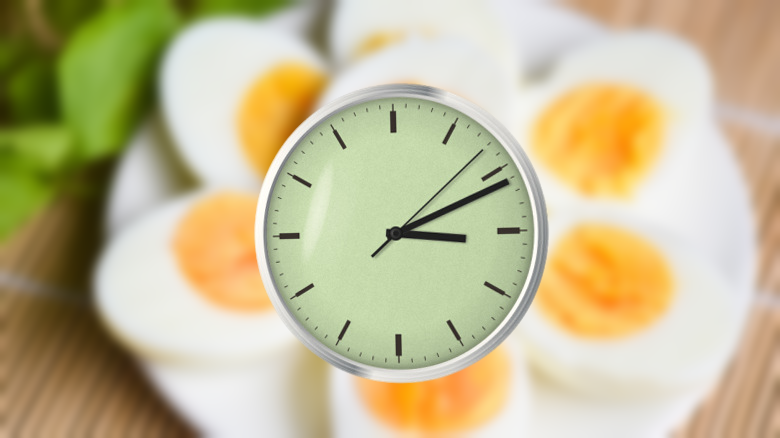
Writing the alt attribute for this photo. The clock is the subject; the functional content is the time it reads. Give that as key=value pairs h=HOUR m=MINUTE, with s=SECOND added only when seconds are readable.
h=3 m=11 s=8
